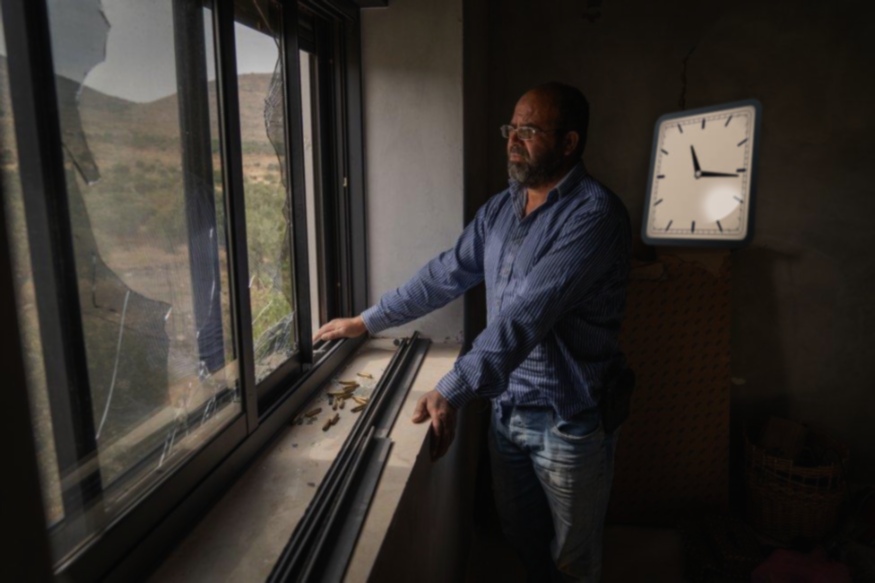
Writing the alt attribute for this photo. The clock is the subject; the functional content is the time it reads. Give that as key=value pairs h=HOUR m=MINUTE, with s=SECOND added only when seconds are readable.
h=11 m=16
